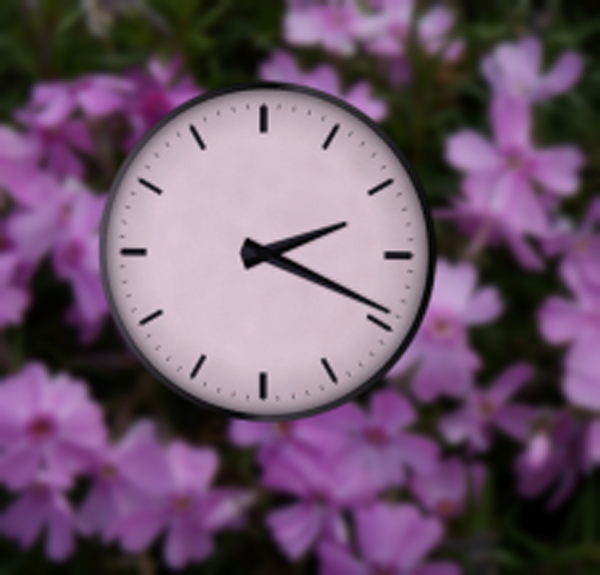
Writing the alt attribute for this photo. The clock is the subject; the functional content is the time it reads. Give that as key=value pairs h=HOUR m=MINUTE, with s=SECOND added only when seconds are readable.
h=2 m=19
